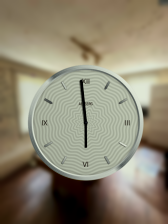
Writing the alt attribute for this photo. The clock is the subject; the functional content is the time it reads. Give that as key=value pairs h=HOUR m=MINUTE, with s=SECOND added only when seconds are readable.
h=5 m=59
